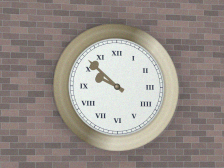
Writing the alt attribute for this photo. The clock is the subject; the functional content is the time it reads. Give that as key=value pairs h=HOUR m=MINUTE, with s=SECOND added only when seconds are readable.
h=9 m=52
